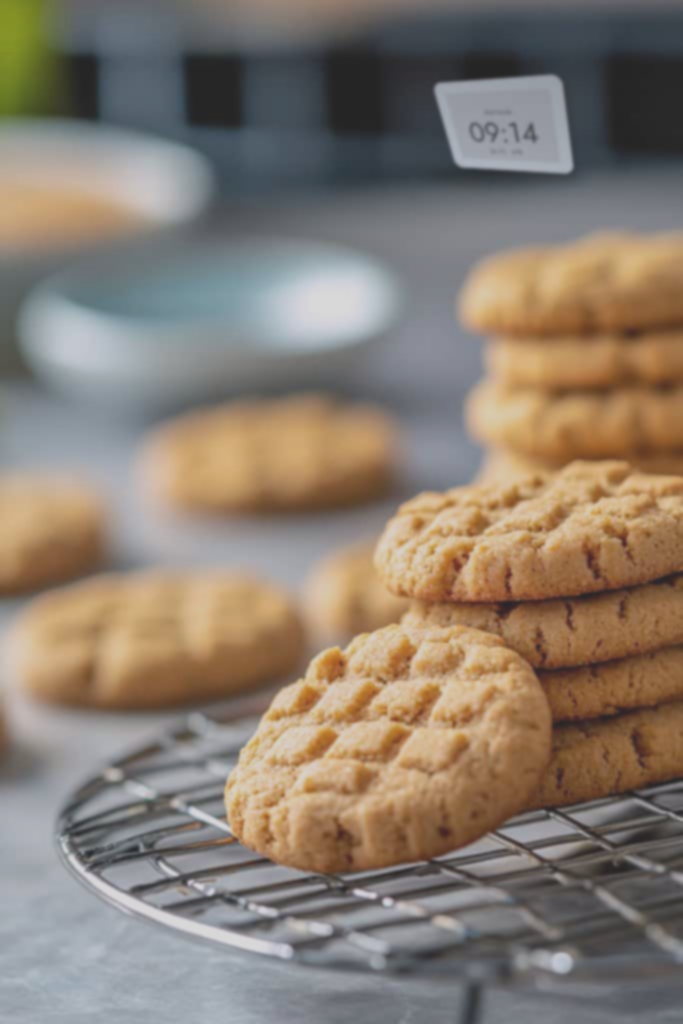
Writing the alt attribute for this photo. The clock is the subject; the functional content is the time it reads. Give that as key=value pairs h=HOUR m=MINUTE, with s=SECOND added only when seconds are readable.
h=9 m=14
